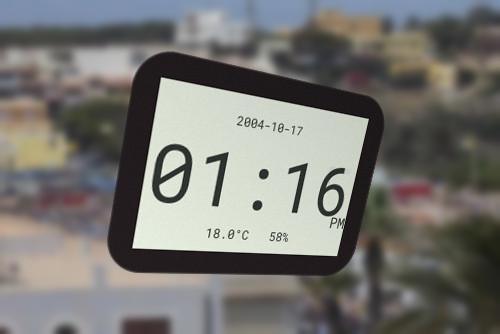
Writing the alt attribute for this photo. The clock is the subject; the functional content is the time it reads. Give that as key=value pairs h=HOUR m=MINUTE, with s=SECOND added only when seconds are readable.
h=1 m=16
